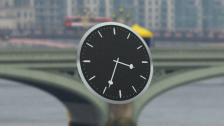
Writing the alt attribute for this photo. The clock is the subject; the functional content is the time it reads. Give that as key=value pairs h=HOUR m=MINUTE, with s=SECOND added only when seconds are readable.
h=3 m=34
